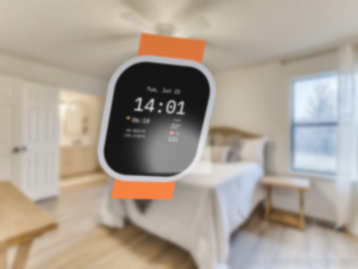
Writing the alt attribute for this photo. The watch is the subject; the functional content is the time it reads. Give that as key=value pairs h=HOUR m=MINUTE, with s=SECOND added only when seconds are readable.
h=14 m=1
